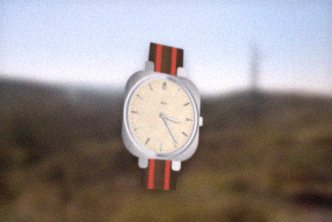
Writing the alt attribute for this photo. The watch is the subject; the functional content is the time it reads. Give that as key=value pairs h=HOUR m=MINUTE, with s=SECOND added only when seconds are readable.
h=3 m=24
